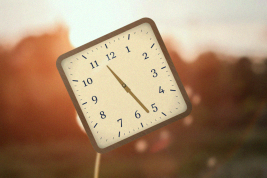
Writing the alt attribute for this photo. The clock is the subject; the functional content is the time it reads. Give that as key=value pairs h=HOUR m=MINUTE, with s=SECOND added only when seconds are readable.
h=11 m=27
